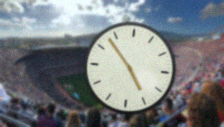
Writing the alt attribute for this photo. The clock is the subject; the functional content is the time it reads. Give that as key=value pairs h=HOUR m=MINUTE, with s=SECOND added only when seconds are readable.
h=4 m=53
